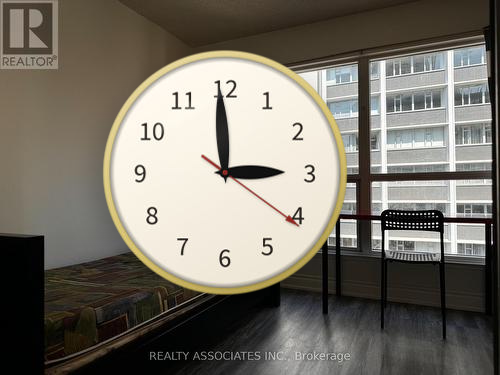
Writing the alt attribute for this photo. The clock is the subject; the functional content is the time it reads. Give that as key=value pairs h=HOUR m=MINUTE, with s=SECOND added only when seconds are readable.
h=2 m=59 s=21
